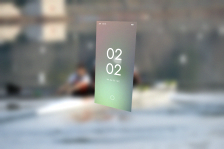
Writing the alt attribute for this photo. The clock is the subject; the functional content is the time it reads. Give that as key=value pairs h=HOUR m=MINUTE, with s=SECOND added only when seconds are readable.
h=2 m=2
